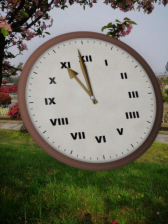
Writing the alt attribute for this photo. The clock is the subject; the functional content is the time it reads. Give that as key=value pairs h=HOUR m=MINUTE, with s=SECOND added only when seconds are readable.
h=10 m=59
